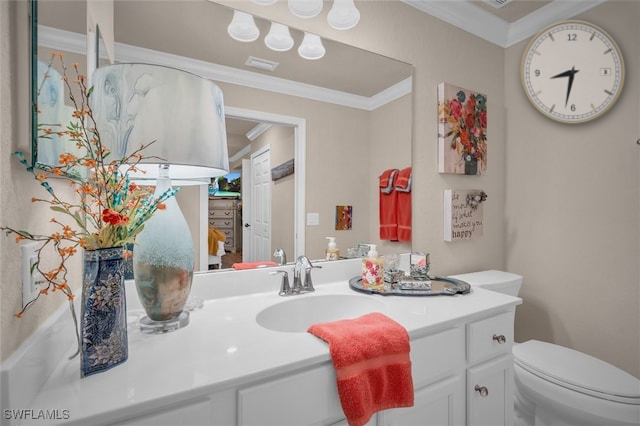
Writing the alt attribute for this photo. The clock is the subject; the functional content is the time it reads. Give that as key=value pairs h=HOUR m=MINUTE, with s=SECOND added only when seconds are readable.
h=8 m=32
